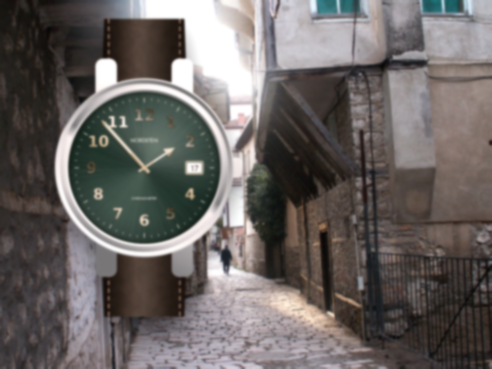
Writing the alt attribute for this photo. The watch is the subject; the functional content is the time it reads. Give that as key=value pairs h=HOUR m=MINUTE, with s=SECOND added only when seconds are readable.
h=1 m=53
